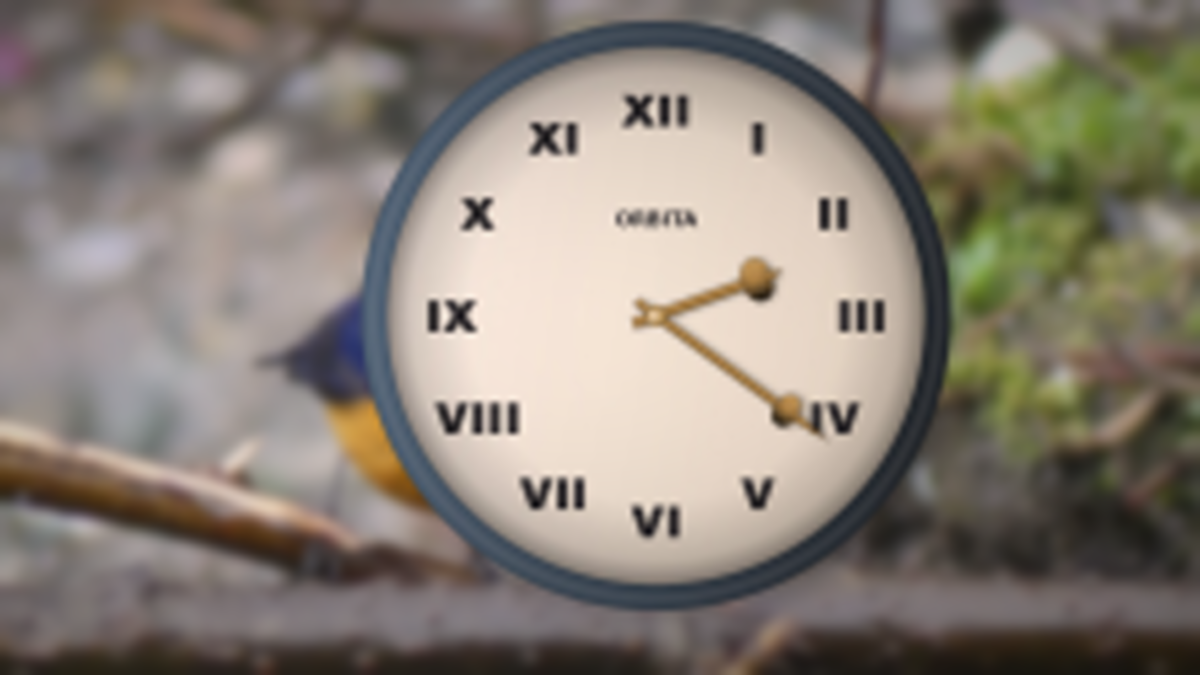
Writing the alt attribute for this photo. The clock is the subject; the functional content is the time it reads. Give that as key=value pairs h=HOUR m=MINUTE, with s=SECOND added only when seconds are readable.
h=2 m=21
